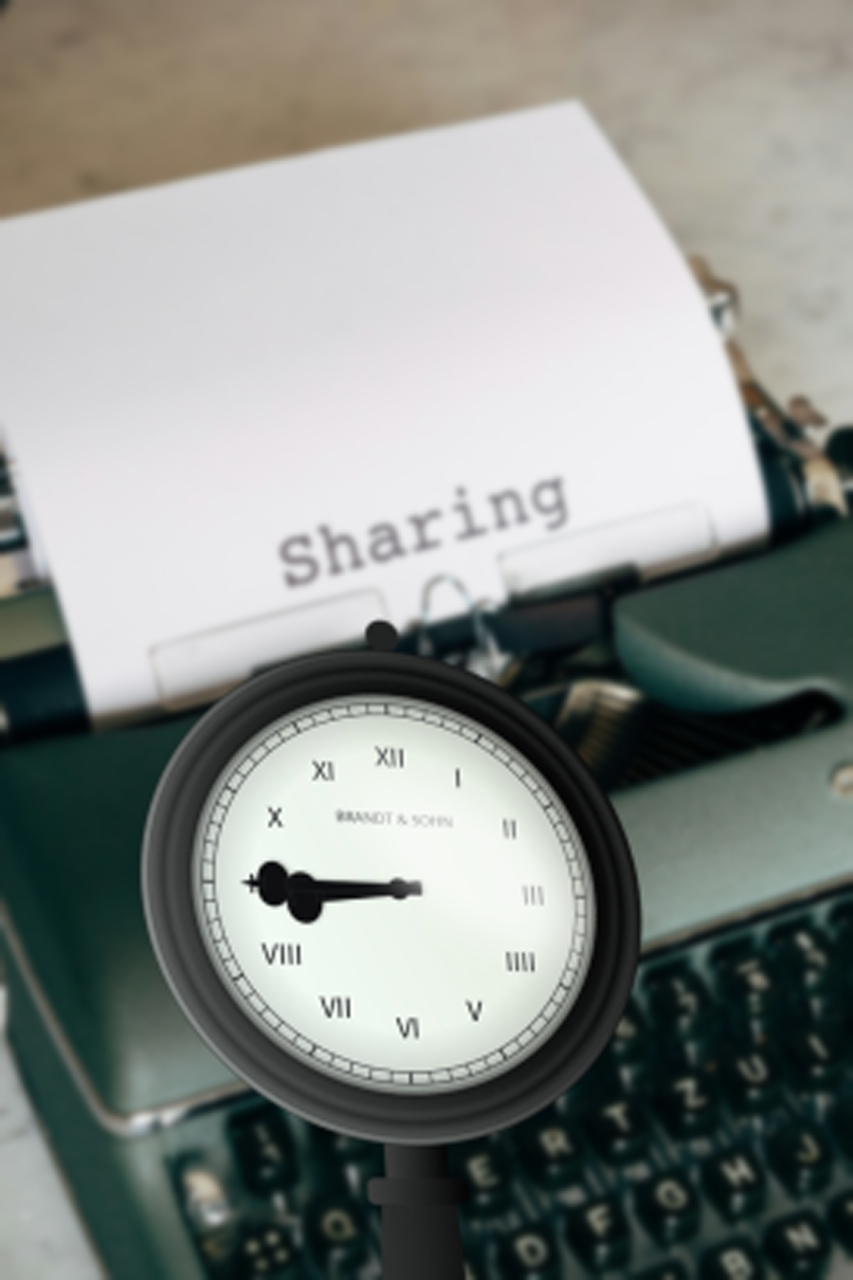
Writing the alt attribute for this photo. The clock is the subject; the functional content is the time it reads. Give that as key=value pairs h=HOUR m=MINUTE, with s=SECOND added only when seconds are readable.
h=8 m=45
